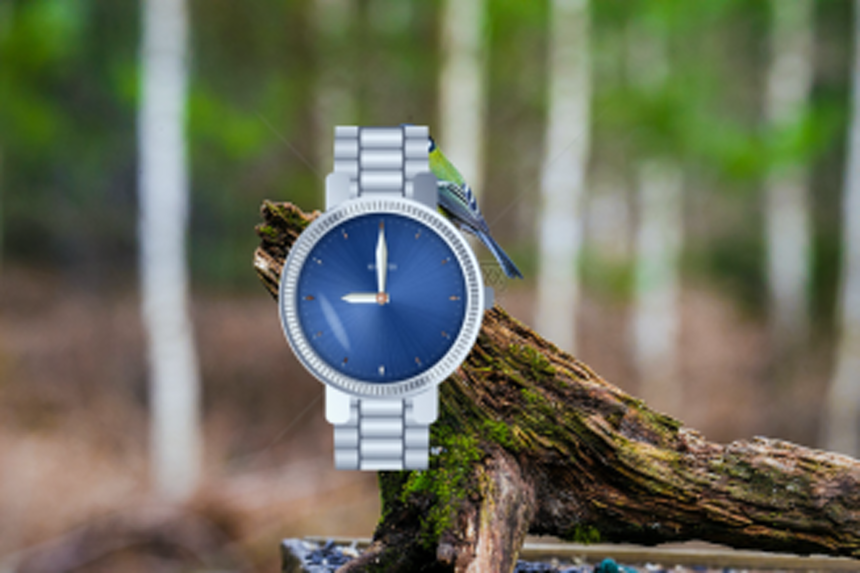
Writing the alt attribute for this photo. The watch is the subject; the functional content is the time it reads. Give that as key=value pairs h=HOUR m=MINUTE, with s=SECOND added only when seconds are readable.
h=9 m=0
